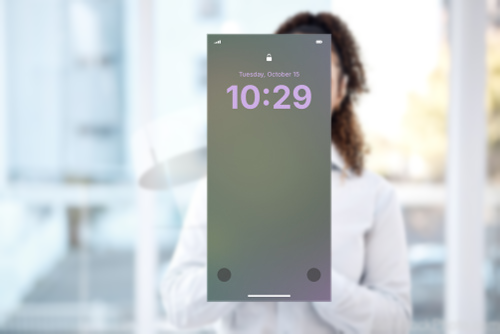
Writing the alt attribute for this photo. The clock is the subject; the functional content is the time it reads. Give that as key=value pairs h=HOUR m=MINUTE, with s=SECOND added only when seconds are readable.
h=10 m=29
